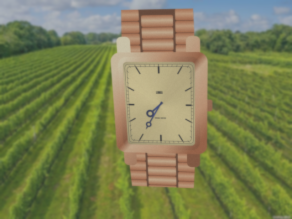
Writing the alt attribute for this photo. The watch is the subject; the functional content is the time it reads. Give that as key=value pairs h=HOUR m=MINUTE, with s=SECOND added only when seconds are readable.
h=7 m=35
